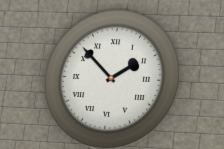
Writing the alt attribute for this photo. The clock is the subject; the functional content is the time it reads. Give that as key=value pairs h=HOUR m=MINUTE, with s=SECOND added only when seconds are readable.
h=1 m=52
